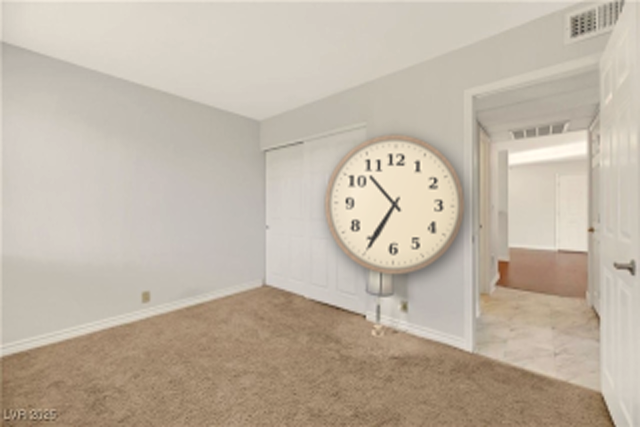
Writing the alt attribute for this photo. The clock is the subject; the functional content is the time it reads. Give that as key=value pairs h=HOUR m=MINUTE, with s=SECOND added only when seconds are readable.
h=10 m=35
